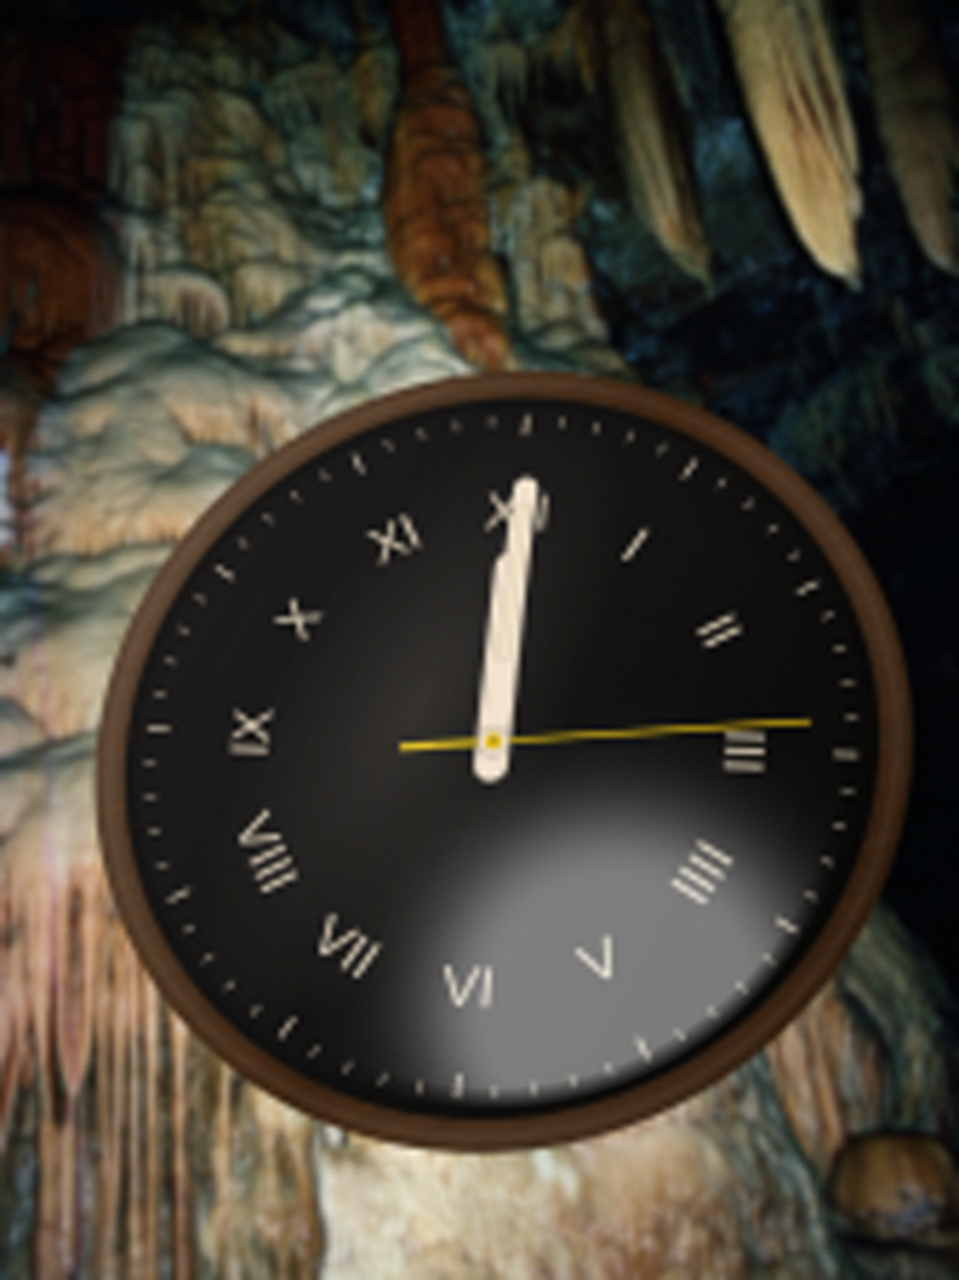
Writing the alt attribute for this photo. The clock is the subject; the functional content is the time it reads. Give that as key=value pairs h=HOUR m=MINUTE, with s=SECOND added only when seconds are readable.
h=12 m=0 s=14
